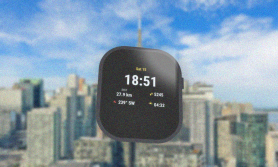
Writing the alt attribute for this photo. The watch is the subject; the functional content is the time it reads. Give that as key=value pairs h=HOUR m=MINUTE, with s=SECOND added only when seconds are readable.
h=18 m=51
